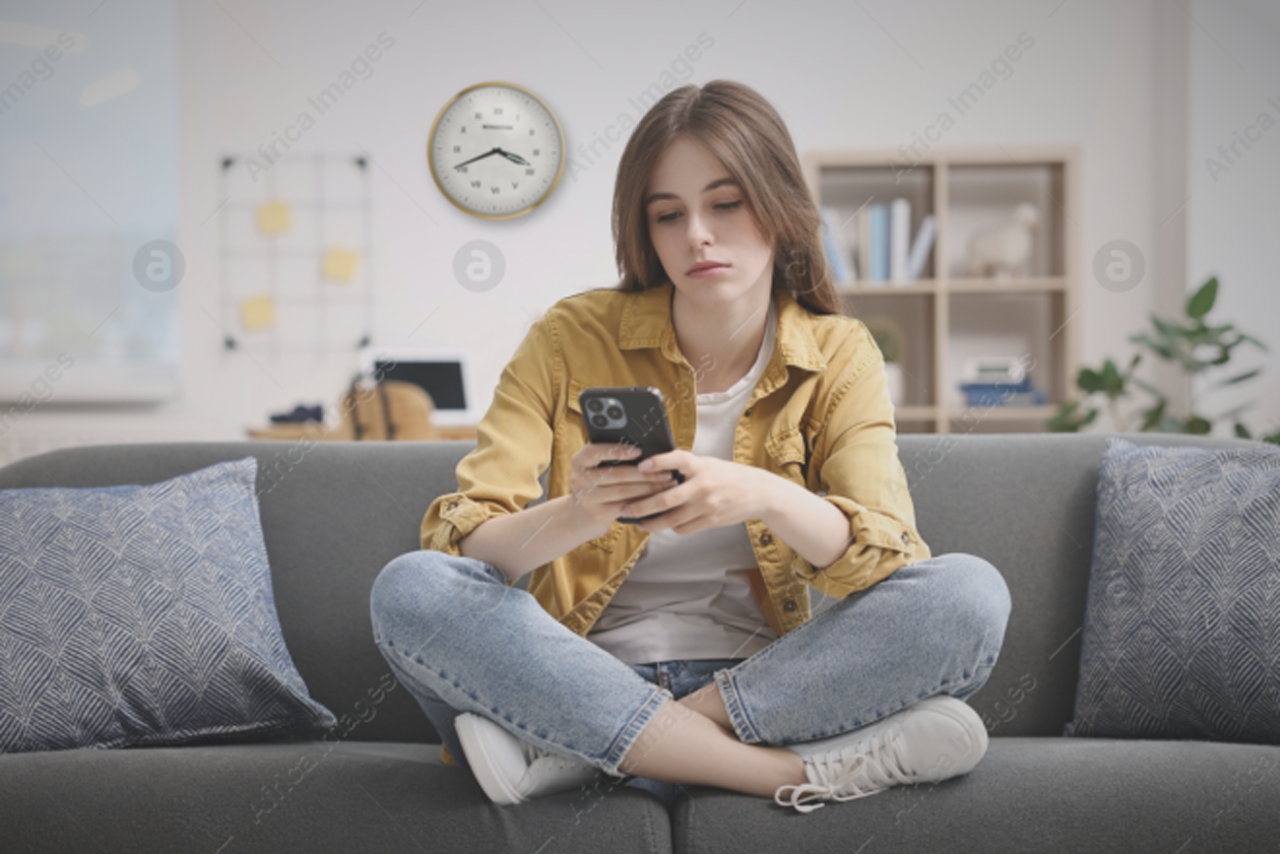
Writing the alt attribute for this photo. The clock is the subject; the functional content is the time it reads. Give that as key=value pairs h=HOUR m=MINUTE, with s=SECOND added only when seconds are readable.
h=3 m=41
